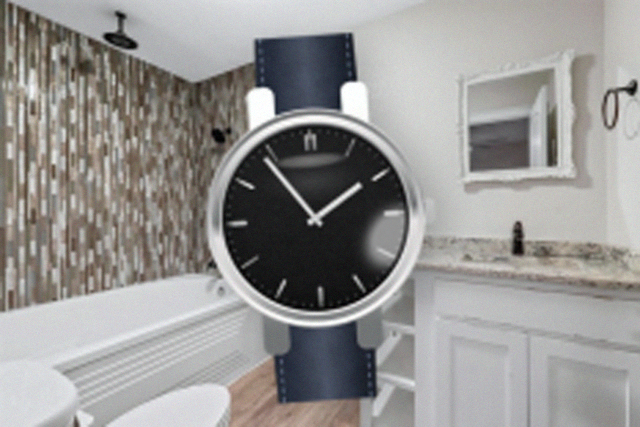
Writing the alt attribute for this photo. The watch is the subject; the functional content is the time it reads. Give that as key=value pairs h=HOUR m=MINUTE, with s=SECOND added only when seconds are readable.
h=1 m=54
